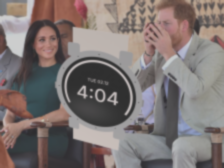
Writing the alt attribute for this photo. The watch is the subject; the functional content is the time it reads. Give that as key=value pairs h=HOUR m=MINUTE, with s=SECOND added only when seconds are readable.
h=4 m=4
